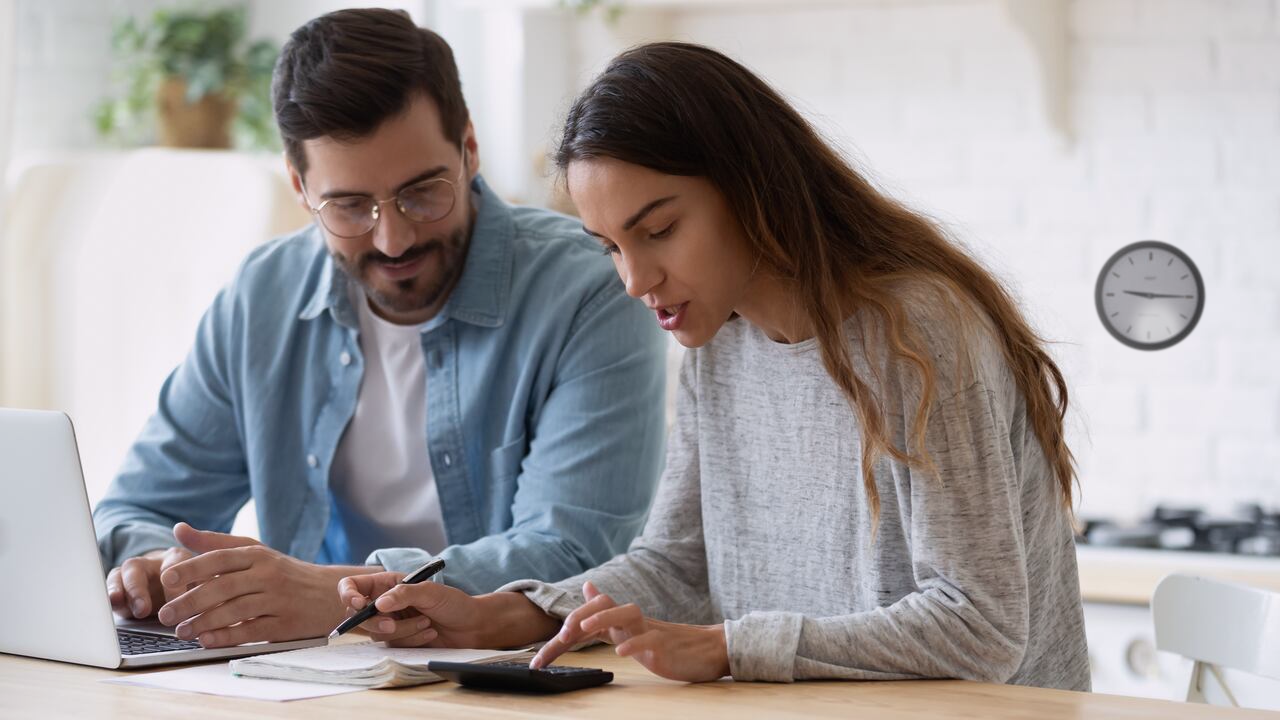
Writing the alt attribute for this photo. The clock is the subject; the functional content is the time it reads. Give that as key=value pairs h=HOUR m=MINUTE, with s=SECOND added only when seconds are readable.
h=9 m=15
